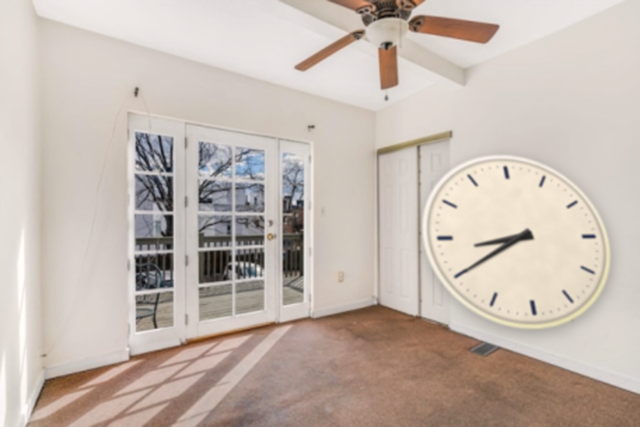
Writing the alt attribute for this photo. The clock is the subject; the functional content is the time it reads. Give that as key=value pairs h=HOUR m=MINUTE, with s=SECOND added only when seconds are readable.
h=8 m=40
